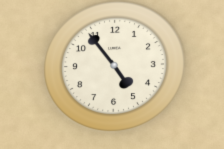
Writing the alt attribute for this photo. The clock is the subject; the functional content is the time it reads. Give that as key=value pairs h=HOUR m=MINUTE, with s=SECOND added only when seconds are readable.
h=4 m=54
